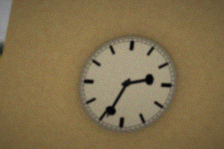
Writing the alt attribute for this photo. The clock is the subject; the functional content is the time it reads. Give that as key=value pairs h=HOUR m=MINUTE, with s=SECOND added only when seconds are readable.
h=2 m=34
